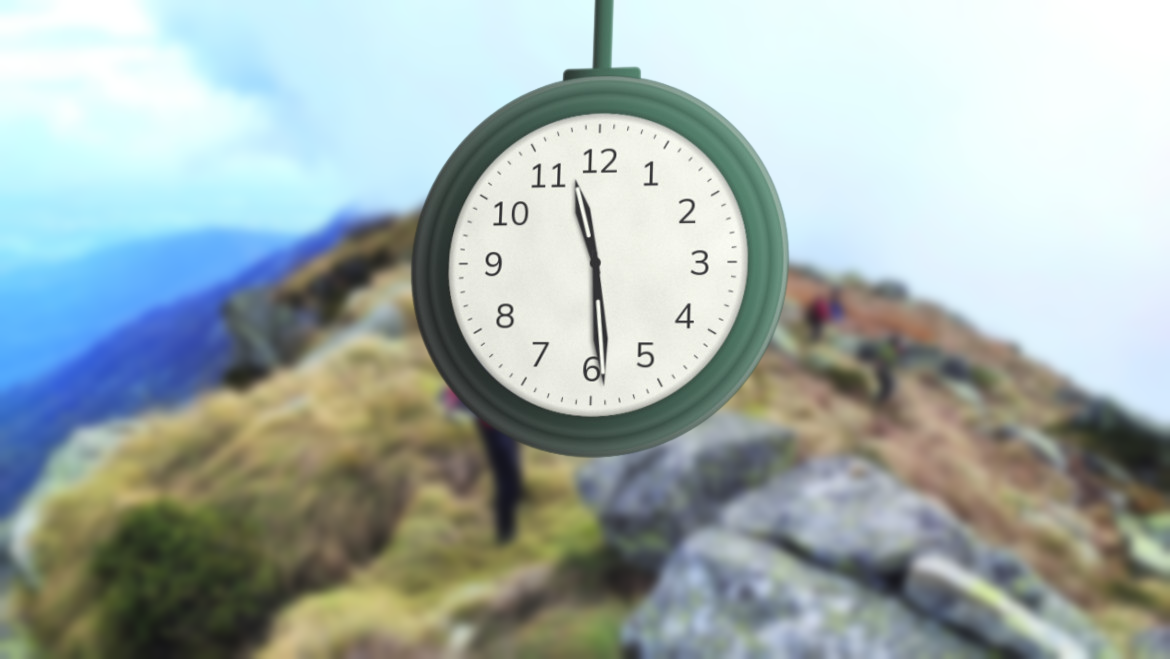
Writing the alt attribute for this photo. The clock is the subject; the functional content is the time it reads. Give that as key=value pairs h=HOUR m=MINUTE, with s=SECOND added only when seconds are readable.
h=11 m=29
